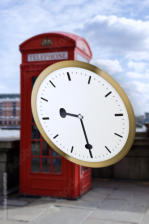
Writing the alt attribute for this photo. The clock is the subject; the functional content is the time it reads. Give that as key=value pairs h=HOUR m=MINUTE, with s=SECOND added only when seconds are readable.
h=9 m=30
